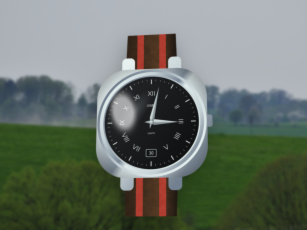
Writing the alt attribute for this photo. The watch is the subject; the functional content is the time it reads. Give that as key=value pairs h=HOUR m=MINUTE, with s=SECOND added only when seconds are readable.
h=3 m=2
